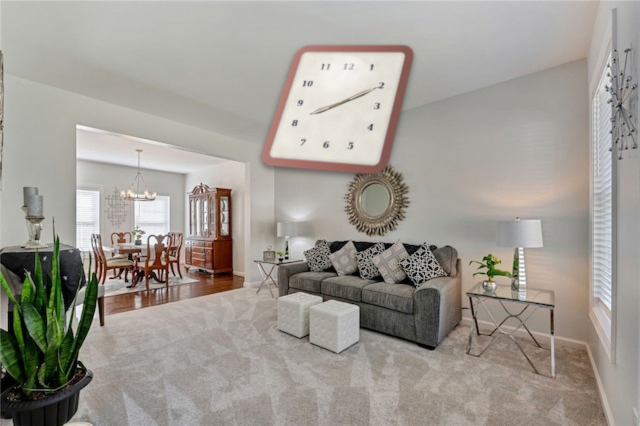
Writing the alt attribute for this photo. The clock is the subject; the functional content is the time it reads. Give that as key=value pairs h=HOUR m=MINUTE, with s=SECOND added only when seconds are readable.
h=8 m=10
